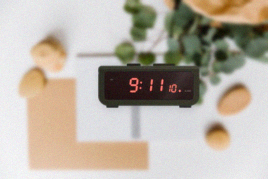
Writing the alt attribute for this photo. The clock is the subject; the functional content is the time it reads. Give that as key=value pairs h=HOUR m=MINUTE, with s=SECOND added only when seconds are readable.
h=9 m=11 s=10
